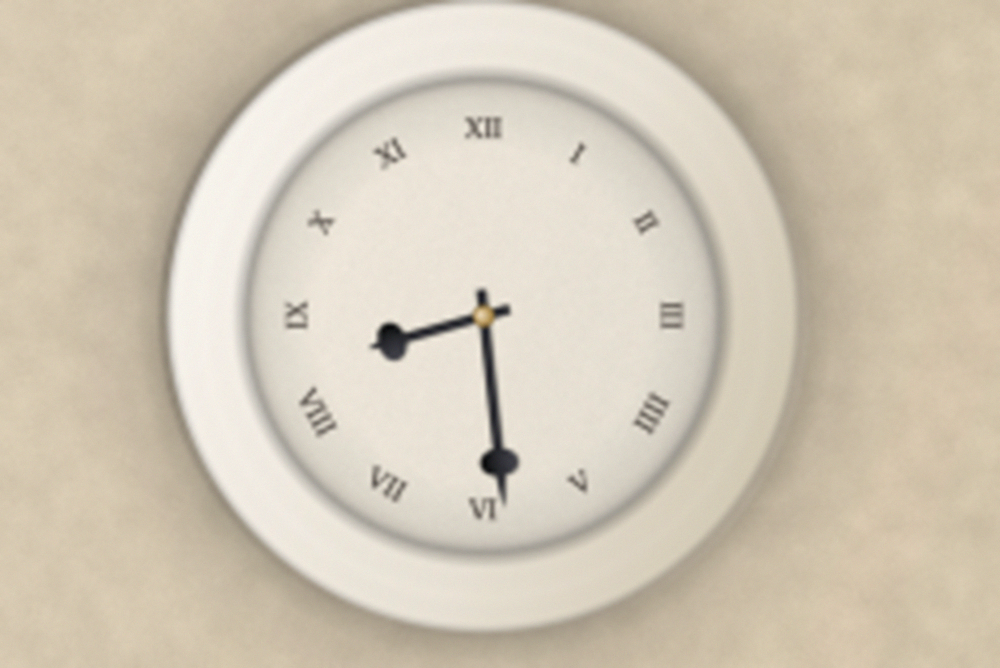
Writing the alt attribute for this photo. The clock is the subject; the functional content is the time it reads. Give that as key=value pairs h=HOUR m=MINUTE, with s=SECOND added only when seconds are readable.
h=8 m=29
